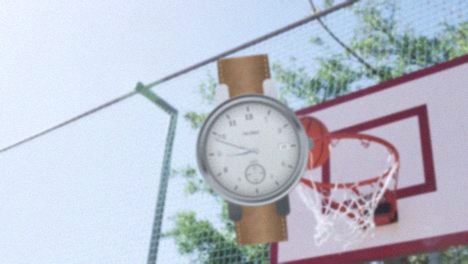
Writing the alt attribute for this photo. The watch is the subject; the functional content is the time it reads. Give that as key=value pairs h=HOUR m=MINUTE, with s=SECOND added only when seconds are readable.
h=8 m=49
